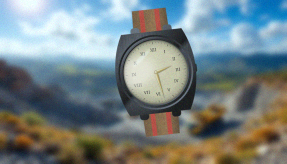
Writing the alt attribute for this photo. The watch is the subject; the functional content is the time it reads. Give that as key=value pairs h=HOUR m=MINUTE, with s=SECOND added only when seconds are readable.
h=2 m=28
